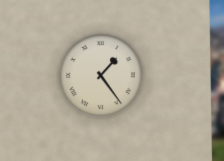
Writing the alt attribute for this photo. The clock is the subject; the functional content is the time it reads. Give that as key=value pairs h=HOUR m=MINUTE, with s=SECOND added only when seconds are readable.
h=1 m=24
